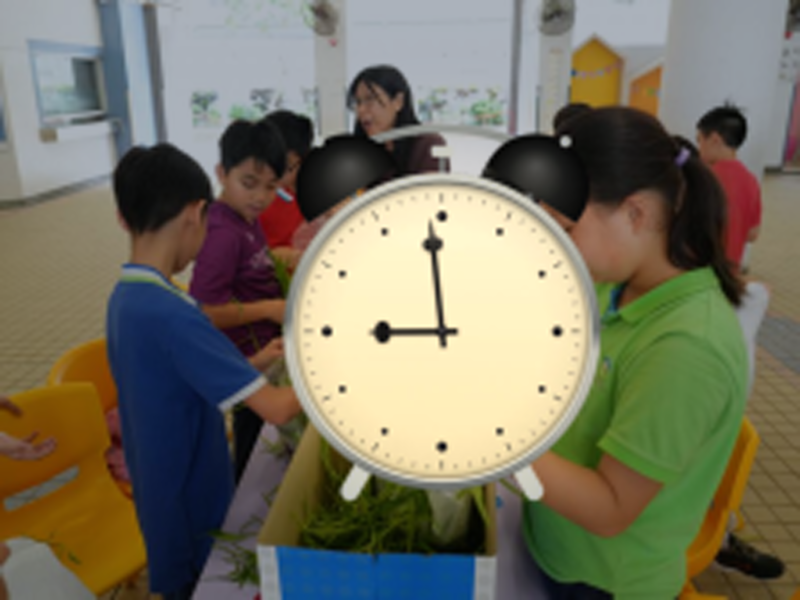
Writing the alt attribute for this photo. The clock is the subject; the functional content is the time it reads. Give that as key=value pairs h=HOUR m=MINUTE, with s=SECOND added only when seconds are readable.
h=8 m=59
